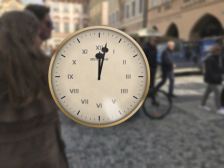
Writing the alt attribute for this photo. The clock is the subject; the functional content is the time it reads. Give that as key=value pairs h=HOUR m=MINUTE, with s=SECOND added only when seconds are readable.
h=12 m=2
